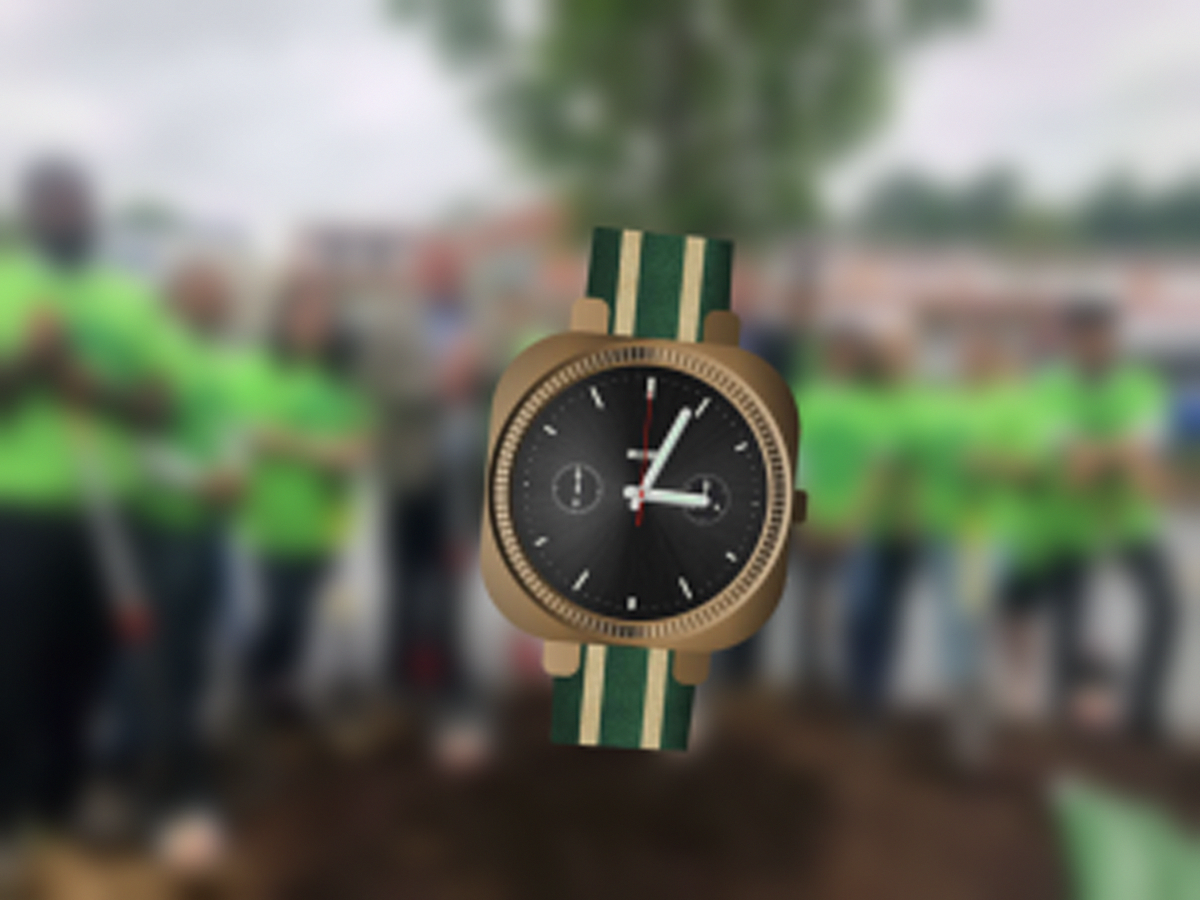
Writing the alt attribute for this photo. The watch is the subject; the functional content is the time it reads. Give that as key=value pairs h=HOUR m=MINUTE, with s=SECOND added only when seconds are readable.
h=3 m=4
